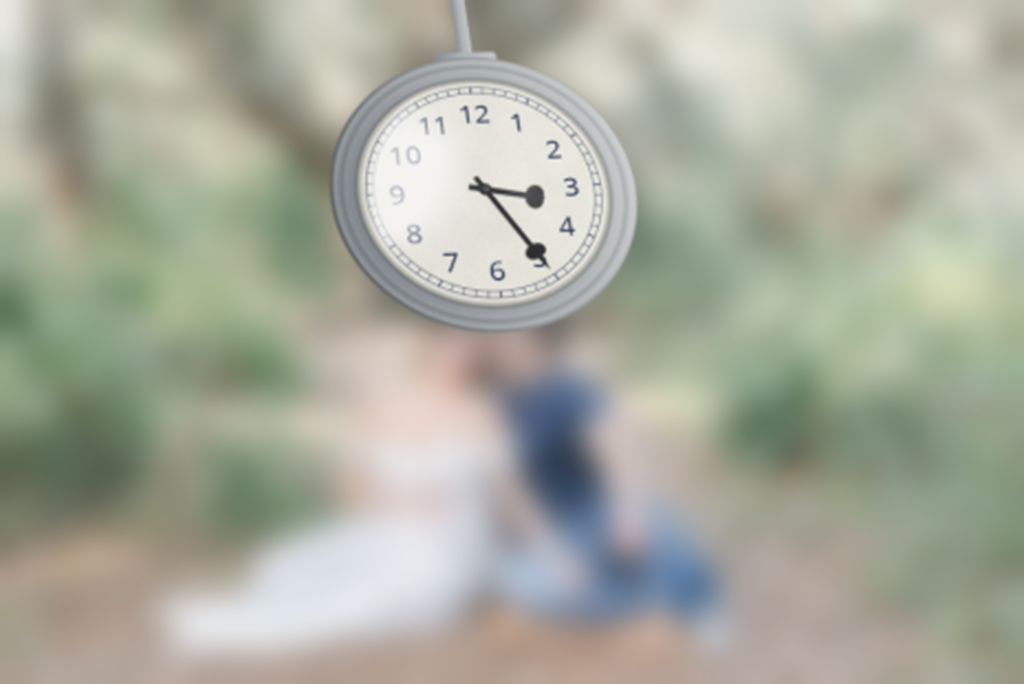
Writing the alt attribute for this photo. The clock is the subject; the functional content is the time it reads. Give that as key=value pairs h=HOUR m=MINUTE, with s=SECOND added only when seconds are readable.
h=3 m=25
